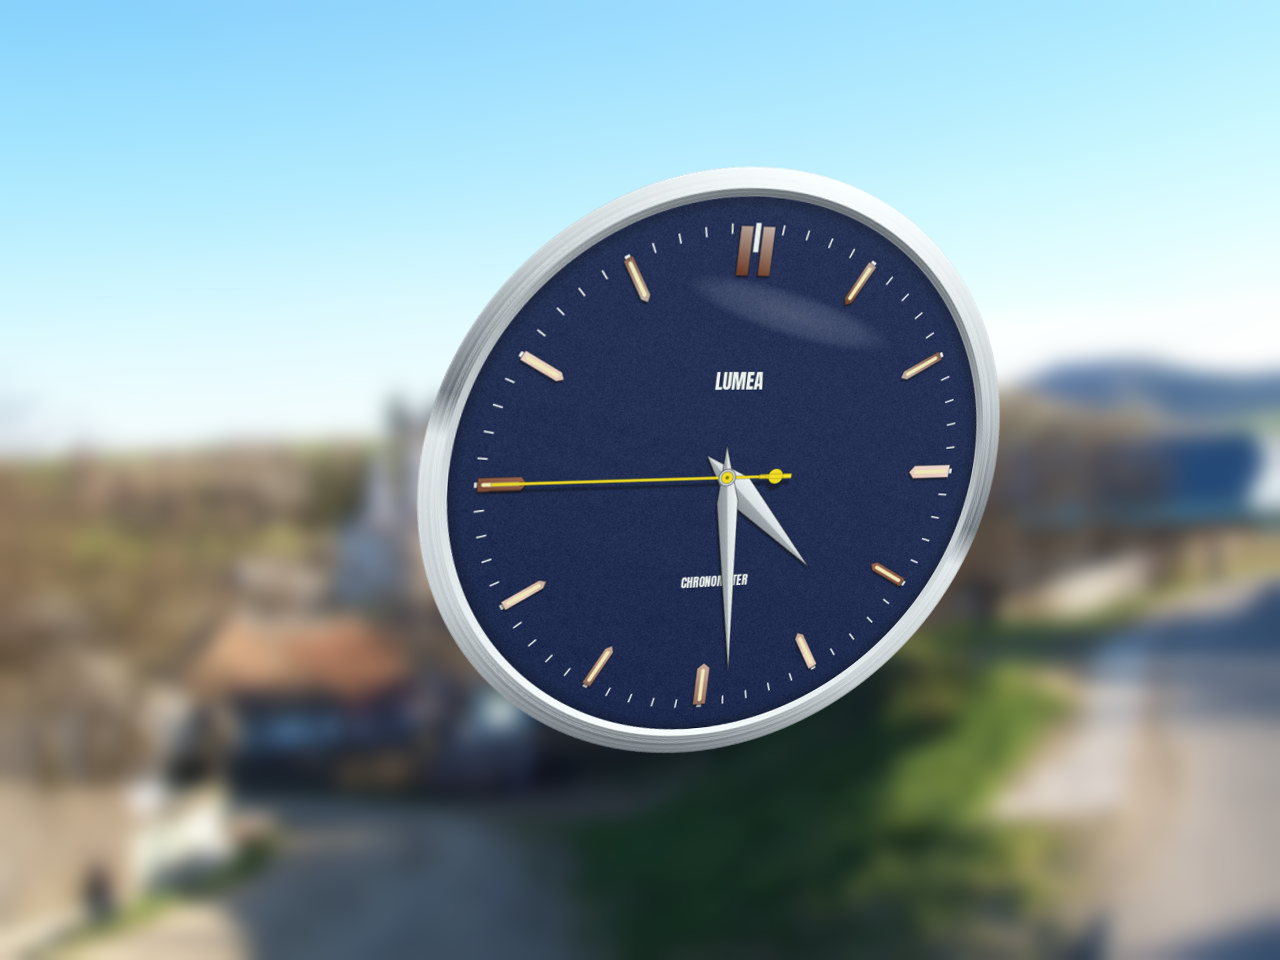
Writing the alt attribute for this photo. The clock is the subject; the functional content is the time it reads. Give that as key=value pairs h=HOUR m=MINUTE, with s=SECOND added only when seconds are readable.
h=4 m=28 s=45
